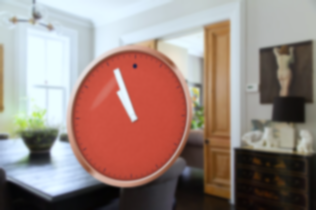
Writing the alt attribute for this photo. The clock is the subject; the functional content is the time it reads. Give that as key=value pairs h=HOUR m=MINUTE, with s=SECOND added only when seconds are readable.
h=10 m=56
